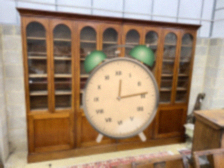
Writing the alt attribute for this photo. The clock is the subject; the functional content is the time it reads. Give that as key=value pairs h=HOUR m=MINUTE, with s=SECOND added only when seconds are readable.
h=12 m=14
